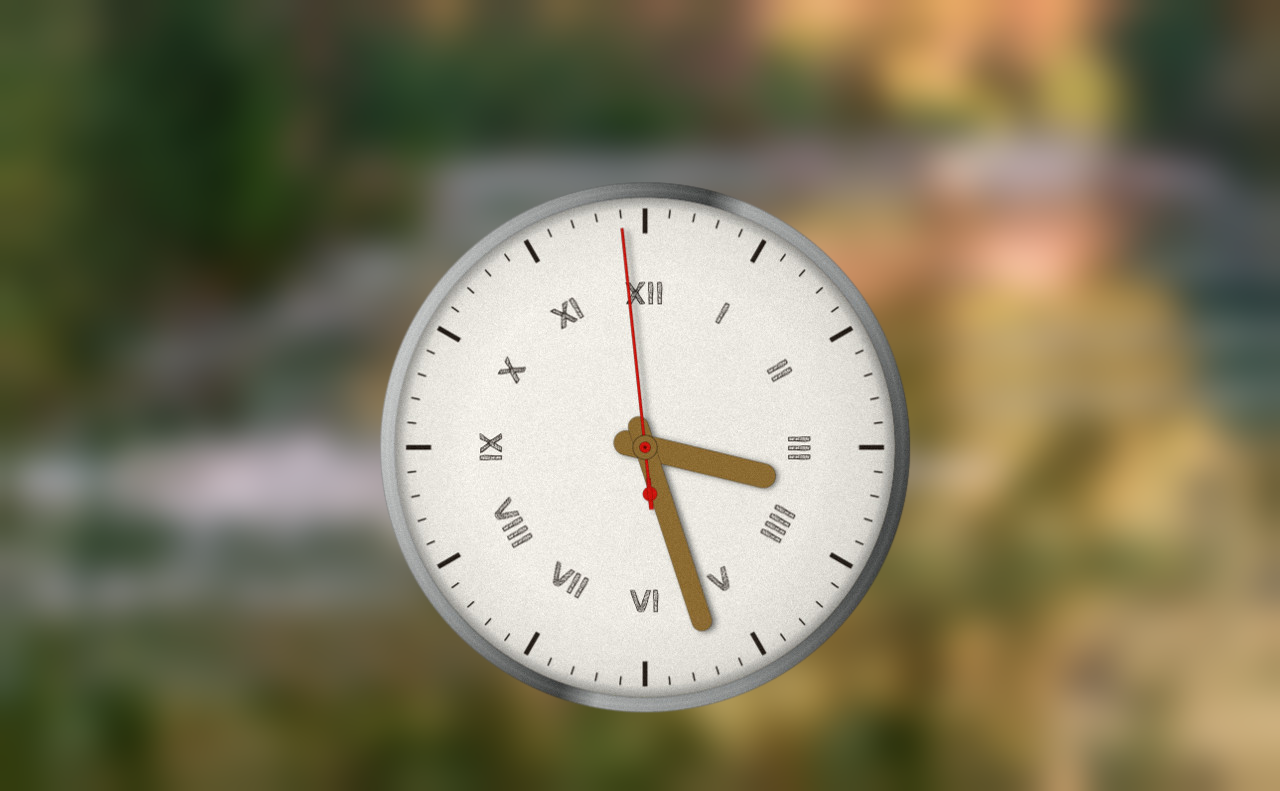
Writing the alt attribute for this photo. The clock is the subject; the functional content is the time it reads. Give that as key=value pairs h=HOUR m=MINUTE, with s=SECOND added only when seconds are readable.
h=3 m=26 s=59
